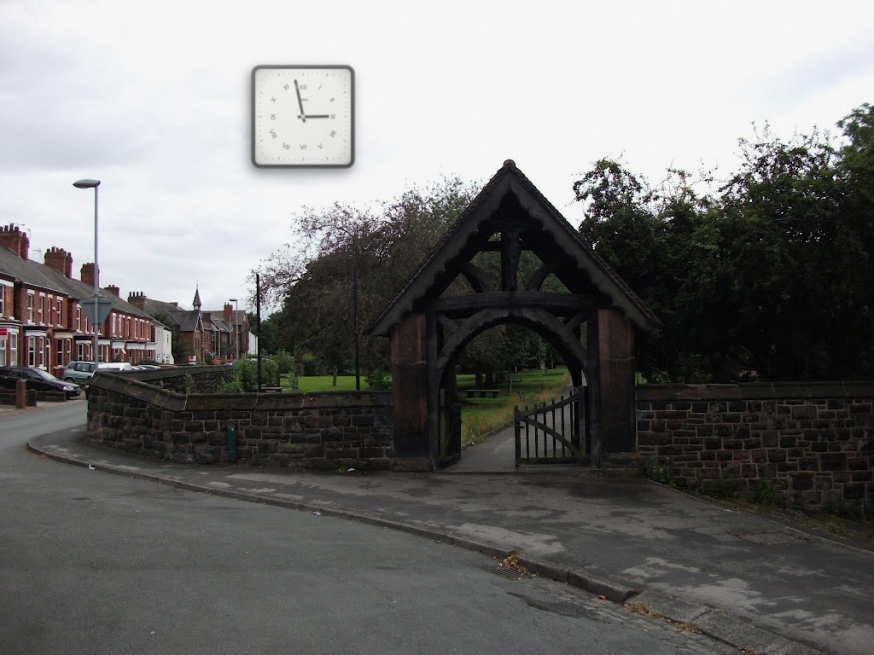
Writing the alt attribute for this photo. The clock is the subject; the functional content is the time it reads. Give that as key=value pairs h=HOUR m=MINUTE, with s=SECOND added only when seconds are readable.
h=2 m=58
